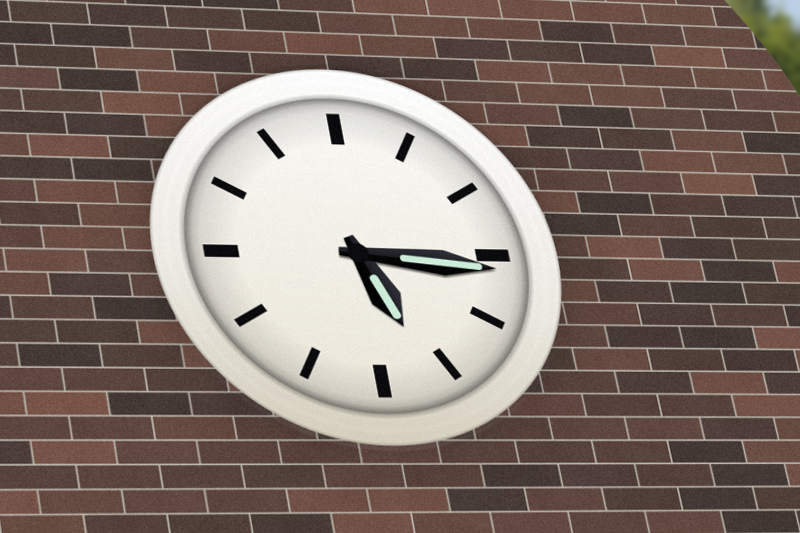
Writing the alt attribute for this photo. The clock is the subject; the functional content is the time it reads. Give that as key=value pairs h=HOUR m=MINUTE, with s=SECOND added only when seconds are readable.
h=5 m=16
